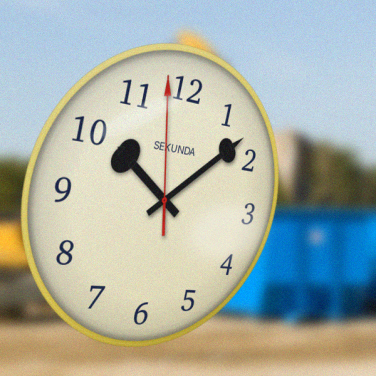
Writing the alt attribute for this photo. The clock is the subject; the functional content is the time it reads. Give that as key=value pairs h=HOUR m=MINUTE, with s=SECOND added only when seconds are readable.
h=10 m=7 s=58
